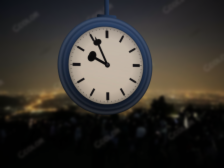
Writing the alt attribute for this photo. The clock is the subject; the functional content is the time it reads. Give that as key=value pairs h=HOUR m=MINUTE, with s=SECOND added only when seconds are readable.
h=9 m=56
